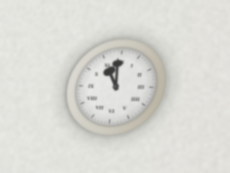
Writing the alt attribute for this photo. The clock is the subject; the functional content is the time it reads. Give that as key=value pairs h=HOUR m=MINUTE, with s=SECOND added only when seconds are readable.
h=10 m=59
